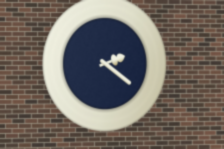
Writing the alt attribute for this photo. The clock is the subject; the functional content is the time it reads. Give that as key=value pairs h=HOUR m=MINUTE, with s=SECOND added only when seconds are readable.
h=2 m=21
